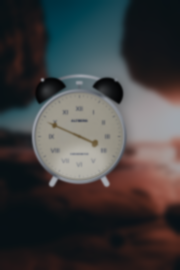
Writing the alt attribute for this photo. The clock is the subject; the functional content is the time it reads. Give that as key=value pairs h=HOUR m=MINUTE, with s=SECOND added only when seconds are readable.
h=3 m=49
